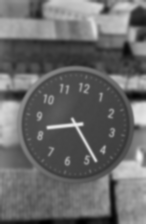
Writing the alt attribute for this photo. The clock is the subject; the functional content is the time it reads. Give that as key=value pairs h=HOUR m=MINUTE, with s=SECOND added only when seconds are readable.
h=8 m=23
